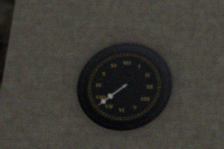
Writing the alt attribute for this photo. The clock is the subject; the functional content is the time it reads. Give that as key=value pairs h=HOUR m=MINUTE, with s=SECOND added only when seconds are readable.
h=7 m=38
